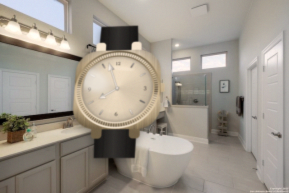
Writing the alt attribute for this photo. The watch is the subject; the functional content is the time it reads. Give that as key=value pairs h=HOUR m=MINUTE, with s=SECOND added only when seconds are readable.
h=7 m=57
